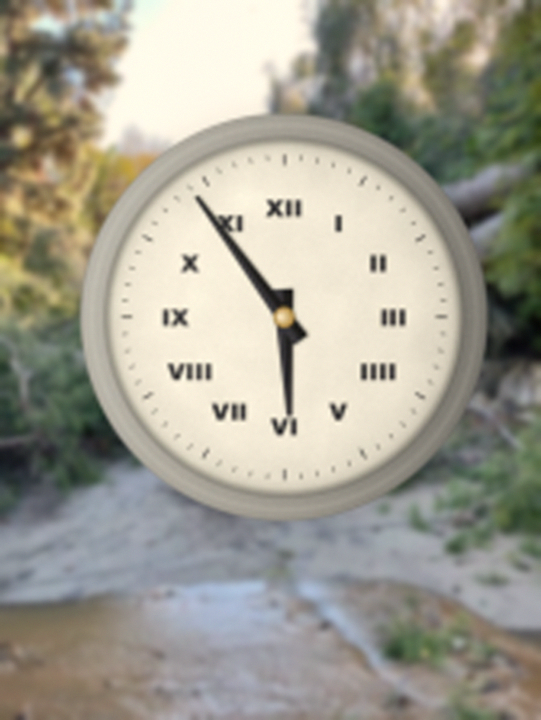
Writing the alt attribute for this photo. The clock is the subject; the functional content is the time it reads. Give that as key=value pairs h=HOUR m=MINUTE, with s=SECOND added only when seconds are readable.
h=5 m=54
